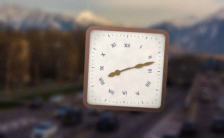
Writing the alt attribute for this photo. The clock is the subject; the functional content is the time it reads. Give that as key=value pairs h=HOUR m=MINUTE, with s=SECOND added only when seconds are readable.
h=8 m=12
